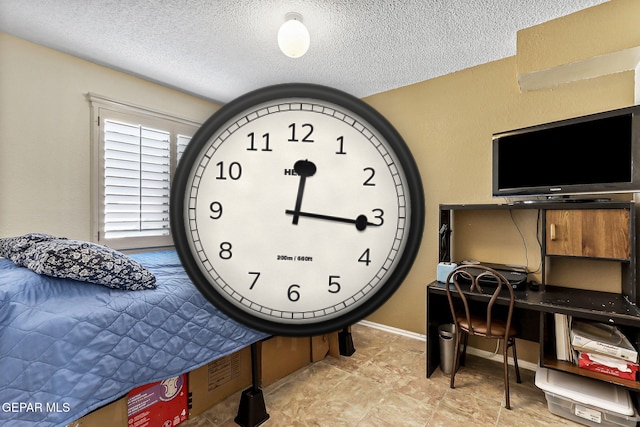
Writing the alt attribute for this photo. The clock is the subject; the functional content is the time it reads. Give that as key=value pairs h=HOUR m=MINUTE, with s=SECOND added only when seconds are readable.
h=12 m=16
